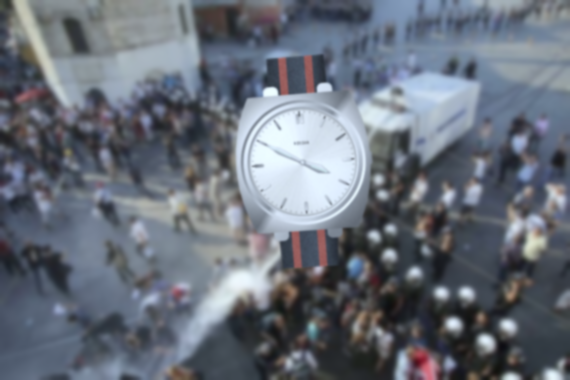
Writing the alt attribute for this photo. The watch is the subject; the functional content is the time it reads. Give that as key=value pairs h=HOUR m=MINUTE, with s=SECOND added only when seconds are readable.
h=3 m=50
